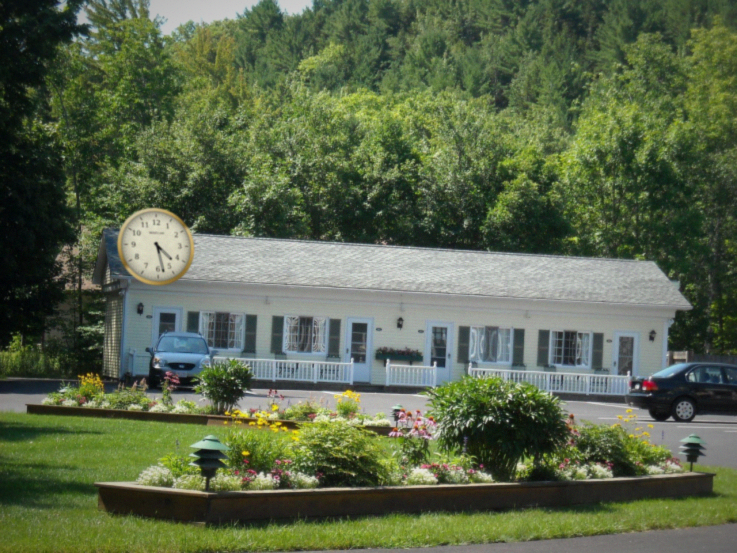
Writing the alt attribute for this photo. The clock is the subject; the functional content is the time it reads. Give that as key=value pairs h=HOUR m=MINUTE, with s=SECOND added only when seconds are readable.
h=4 m=28
